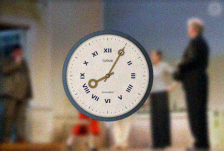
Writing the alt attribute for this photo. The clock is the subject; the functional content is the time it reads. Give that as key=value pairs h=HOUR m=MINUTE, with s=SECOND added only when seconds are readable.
h=8 m=5
